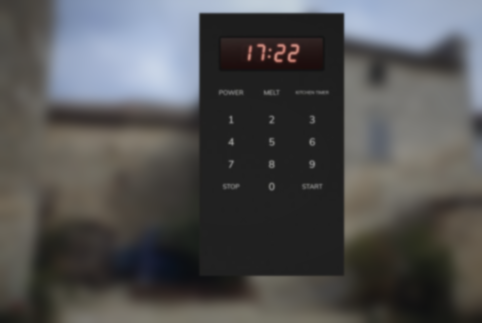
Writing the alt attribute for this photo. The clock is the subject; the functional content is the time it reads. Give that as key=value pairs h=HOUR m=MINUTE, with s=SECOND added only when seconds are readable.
h=17 m=22
